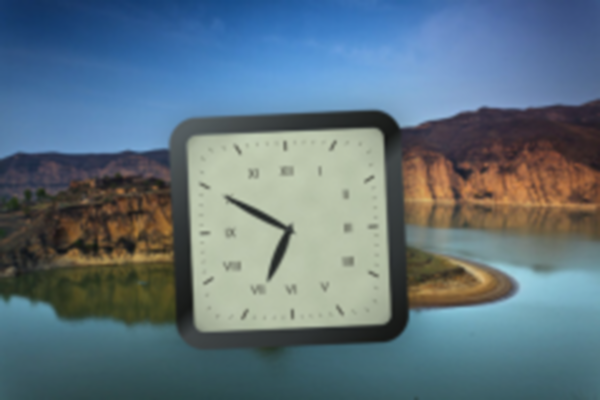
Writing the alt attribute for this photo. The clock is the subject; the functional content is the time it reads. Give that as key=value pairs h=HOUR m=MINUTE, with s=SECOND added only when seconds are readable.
h=6 m=50
